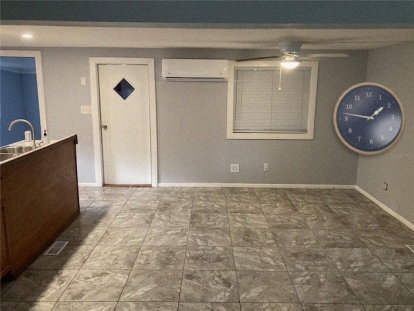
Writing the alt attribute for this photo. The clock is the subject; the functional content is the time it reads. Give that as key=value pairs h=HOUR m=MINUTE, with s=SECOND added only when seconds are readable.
h=1 m=47
